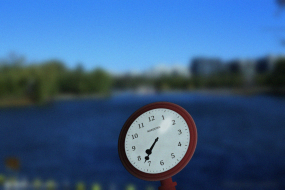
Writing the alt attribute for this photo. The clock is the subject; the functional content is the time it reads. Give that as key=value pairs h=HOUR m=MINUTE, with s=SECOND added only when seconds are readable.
h=7 m=37
